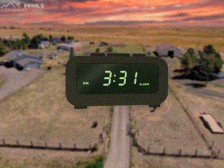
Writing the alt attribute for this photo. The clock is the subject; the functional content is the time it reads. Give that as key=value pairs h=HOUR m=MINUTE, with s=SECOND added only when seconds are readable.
h=3 m=31
